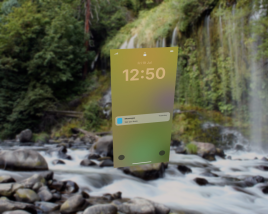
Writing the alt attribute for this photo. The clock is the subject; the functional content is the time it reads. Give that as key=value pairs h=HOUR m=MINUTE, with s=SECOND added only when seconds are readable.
h=12 m=50
